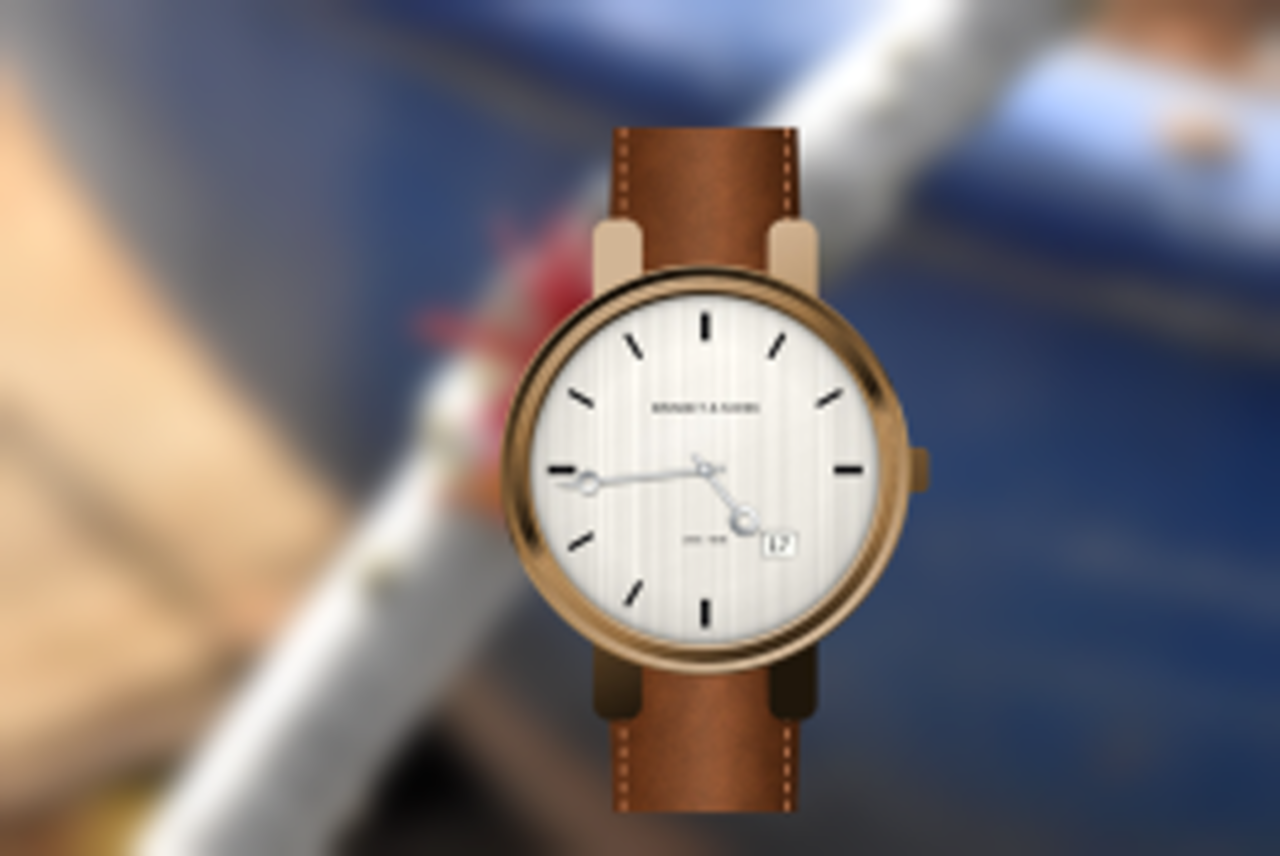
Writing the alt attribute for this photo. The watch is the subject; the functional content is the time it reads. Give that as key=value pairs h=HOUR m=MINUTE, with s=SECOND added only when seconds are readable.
h=4 m=44
